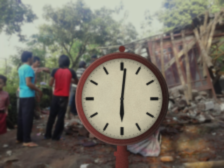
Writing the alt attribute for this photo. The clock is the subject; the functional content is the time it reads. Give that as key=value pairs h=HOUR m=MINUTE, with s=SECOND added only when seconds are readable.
h=6 m=1
